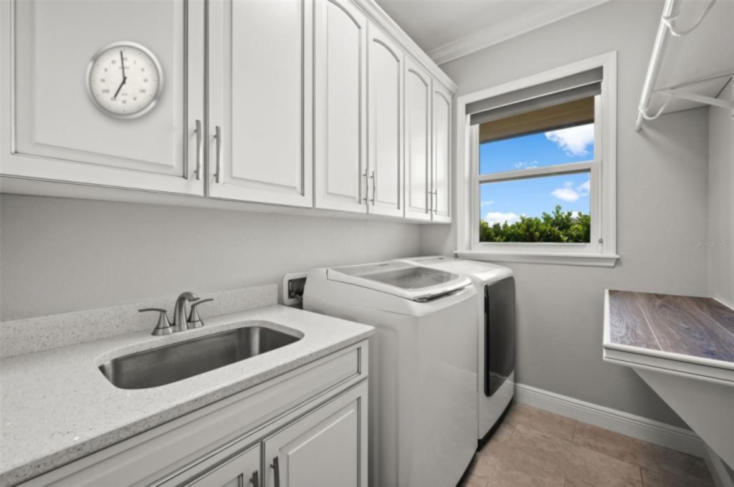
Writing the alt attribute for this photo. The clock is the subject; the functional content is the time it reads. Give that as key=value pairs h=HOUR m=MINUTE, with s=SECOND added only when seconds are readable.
h=6 m=59
